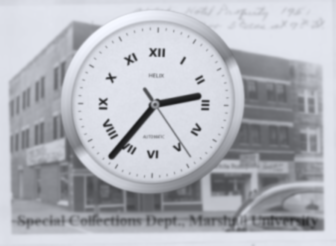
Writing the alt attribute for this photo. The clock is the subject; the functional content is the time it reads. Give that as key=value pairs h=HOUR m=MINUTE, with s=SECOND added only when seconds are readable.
h=2 m=36 s=24
